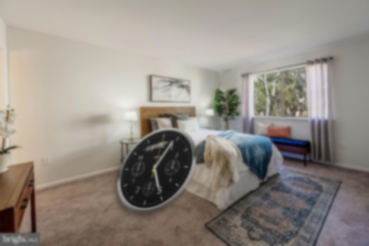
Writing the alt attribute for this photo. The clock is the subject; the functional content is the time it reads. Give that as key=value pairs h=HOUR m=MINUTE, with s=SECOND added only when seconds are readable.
h=5 m=4
